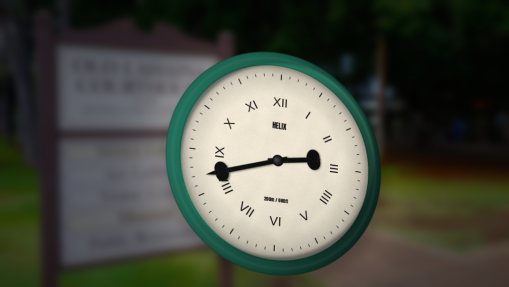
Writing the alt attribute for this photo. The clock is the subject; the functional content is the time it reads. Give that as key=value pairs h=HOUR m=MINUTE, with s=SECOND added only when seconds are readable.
h=2 m=42
